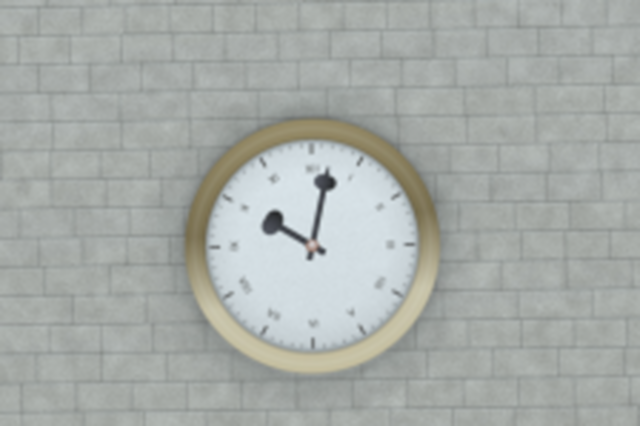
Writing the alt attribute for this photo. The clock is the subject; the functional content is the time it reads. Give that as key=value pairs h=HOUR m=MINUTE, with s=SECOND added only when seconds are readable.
h=10 m=2
